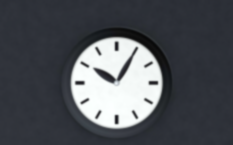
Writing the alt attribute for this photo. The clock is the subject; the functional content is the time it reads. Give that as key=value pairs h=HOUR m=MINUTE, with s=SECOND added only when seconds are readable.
h=10 m=5
